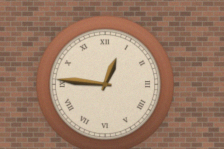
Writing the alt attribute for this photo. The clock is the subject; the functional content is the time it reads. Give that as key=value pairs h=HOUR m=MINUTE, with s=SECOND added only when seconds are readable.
h=12 m=46
